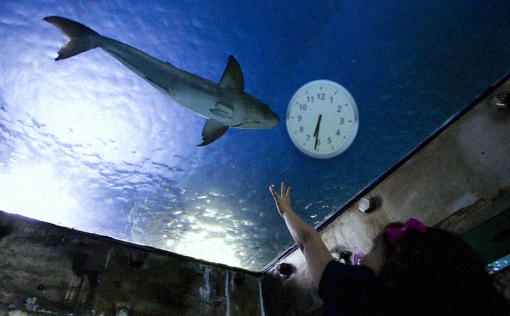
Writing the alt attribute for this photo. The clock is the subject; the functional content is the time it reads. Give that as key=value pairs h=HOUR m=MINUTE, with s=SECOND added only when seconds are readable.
h=6 m=31
